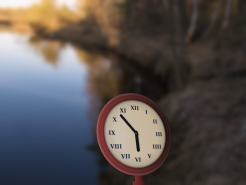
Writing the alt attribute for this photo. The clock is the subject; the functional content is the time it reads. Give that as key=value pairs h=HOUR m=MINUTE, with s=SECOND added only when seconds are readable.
h=5 m=53
